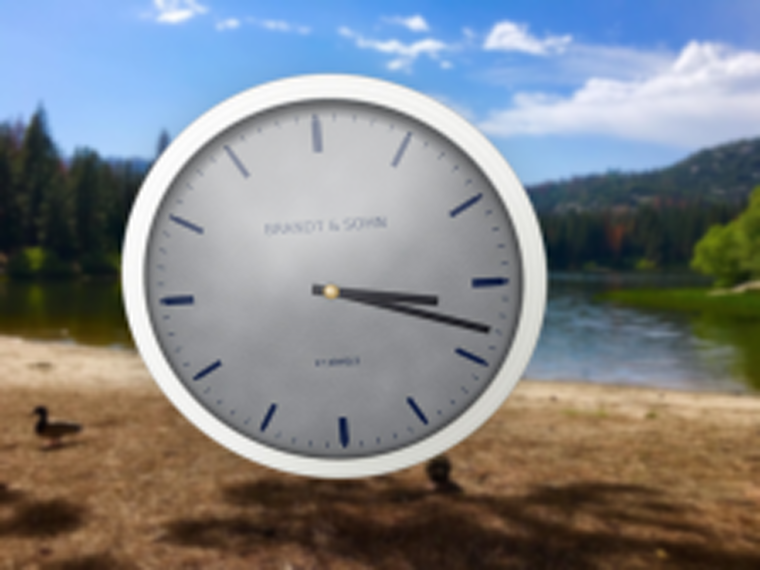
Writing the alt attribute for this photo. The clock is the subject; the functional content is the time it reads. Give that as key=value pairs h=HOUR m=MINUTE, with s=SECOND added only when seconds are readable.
h=3 m=18
